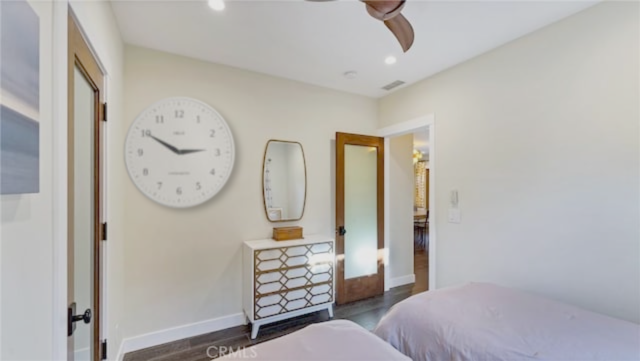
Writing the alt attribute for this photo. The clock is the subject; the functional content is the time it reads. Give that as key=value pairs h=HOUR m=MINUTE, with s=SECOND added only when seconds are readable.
h=2 m=50
